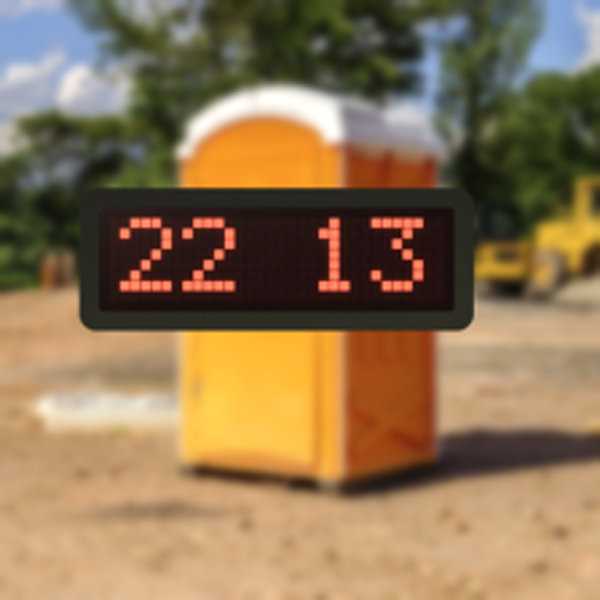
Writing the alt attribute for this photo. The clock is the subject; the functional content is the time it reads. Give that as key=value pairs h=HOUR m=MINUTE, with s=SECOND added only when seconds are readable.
h=22 m=13
